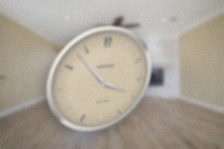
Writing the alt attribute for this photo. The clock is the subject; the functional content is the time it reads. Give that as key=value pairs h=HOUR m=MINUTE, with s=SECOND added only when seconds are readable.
h=3 m=53
